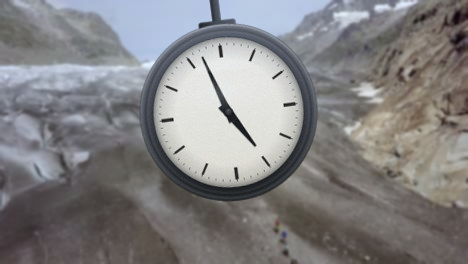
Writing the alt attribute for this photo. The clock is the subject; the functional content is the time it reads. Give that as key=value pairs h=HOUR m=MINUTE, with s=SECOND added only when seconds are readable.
h=4 m=57
